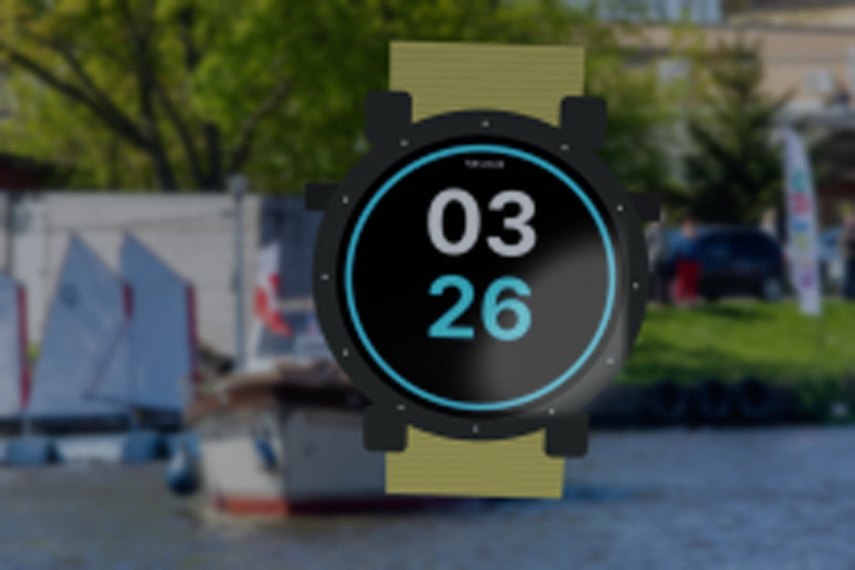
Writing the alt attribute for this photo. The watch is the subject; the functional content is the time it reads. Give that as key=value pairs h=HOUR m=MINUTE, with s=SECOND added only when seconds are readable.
h=3 m=26
